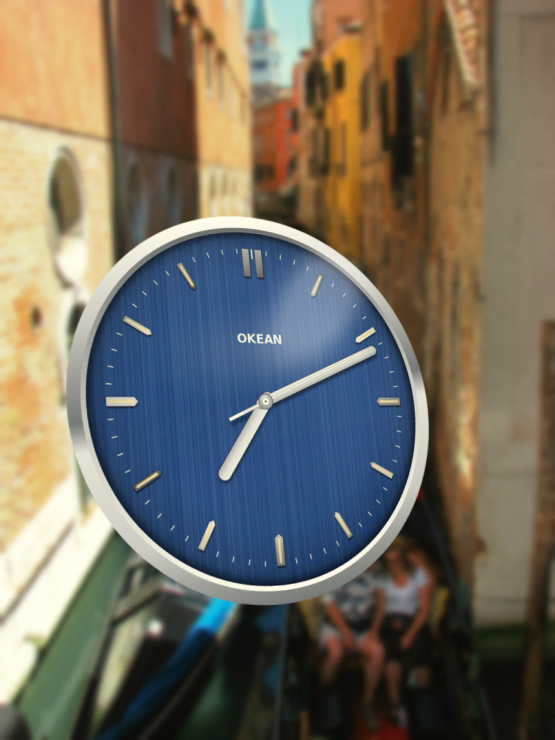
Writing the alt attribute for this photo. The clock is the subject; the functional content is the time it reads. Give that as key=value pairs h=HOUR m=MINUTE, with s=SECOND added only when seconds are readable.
h=7 m=11 s=11
